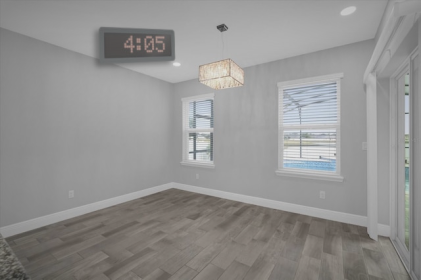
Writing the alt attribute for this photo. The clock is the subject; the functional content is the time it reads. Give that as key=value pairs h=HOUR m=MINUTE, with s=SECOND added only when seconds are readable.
h=4 m=5
